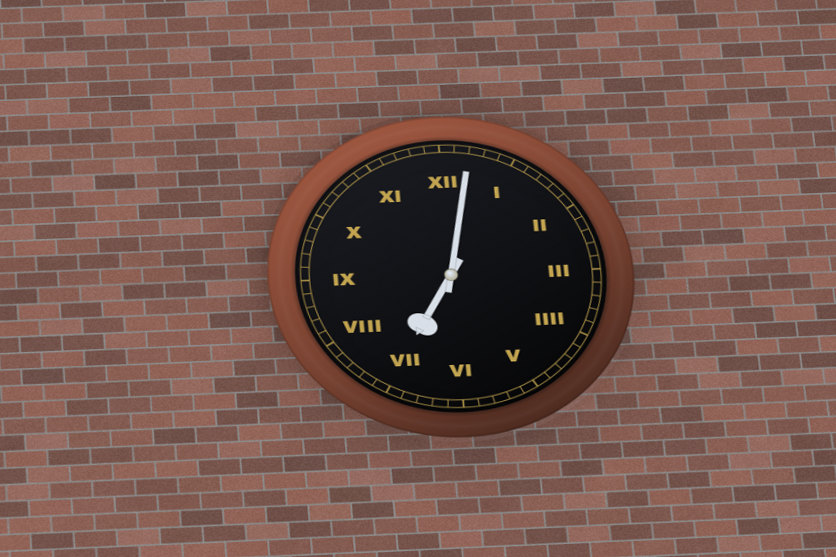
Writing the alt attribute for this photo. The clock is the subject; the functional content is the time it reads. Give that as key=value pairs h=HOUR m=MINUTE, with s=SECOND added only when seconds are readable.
h=7 m=2
